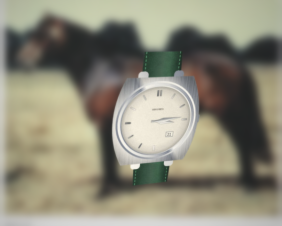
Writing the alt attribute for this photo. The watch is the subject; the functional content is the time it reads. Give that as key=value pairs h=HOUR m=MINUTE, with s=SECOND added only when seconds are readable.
h=3 m=14
